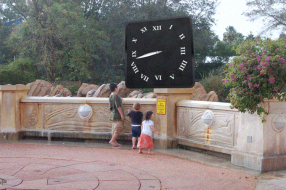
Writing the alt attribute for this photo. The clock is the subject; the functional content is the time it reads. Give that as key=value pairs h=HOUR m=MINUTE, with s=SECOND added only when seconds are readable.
h=8 m=43
